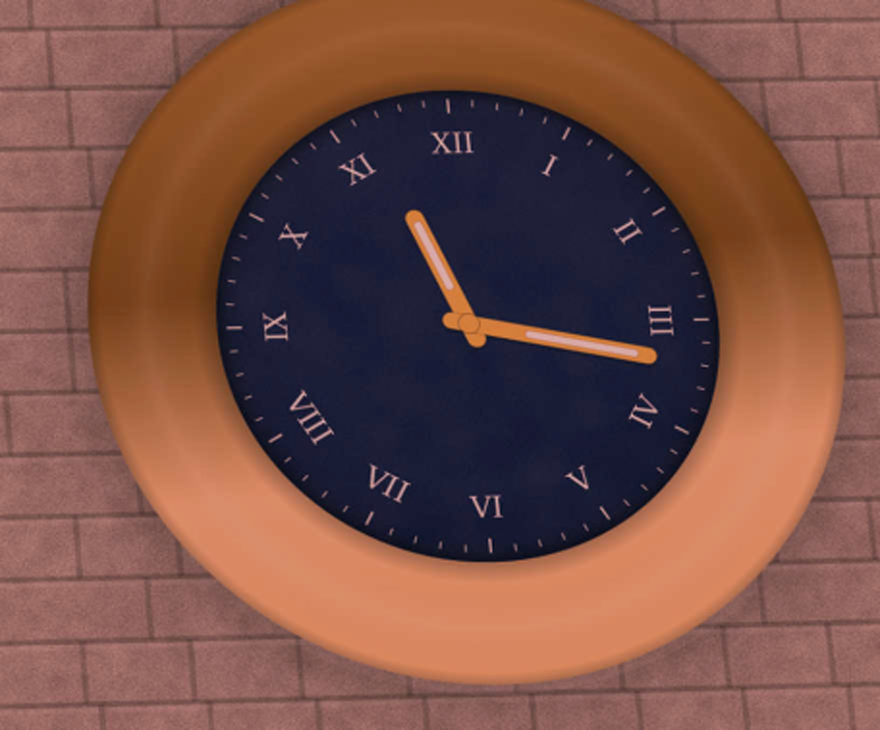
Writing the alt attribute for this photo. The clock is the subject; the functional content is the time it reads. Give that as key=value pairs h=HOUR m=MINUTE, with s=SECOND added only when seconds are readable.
h=11 m=17
